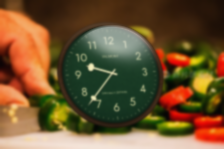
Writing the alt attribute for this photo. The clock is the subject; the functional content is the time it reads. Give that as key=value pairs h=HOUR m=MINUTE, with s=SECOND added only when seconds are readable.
h=9 m=37
